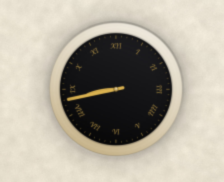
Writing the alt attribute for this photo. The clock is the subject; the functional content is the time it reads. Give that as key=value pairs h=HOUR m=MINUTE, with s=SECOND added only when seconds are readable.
h=8 m=43
